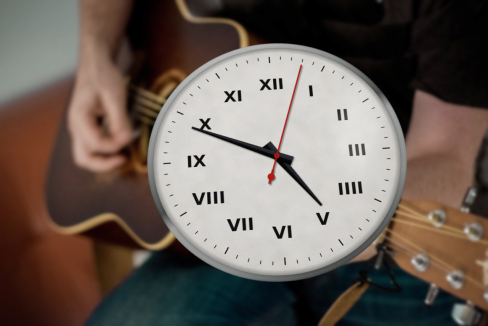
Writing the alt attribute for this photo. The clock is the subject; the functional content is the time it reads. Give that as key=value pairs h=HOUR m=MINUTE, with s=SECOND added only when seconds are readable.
h=4 m=49 s=3
